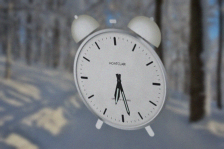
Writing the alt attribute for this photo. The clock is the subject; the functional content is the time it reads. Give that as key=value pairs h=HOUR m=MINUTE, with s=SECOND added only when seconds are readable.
h=6 m=28
